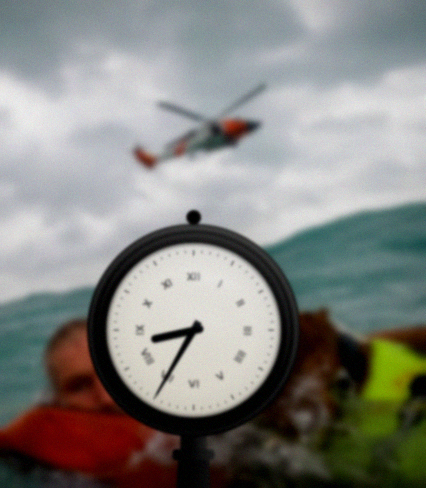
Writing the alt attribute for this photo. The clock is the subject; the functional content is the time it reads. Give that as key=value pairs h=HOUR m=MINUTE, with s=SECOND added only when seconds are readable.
h=8 m=35
